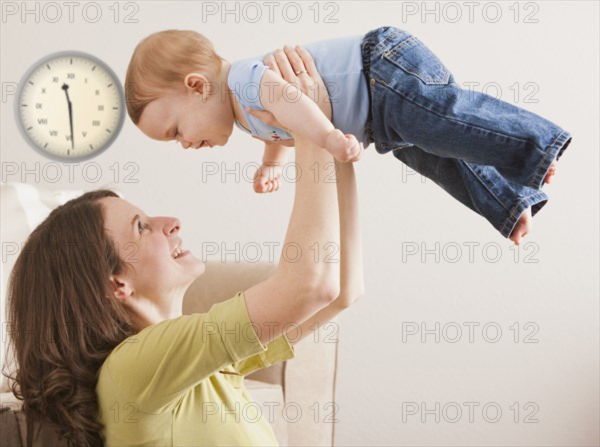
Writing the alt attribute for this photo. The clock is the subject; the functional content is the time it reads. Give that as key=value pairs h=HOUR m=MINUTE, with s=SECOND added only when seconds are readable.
h=11 m=29
